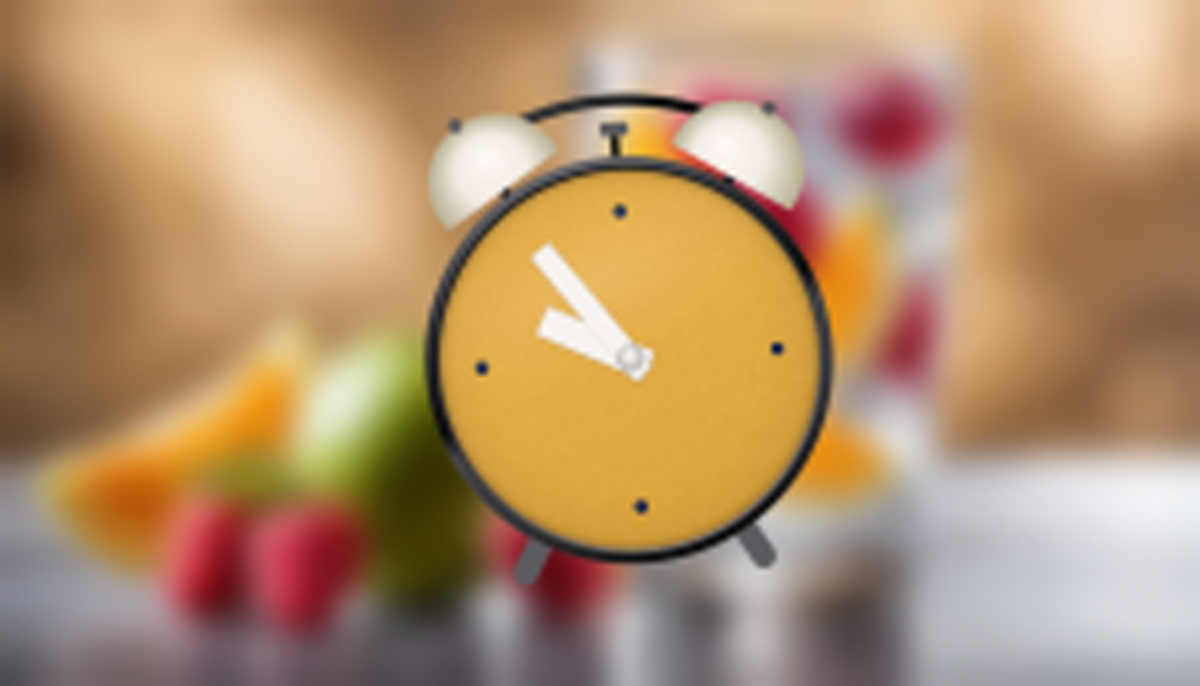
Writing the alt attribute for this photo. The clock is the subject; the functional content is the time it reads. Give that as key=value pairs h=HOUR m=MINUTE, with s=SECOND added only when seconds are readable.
h=9 m=54
